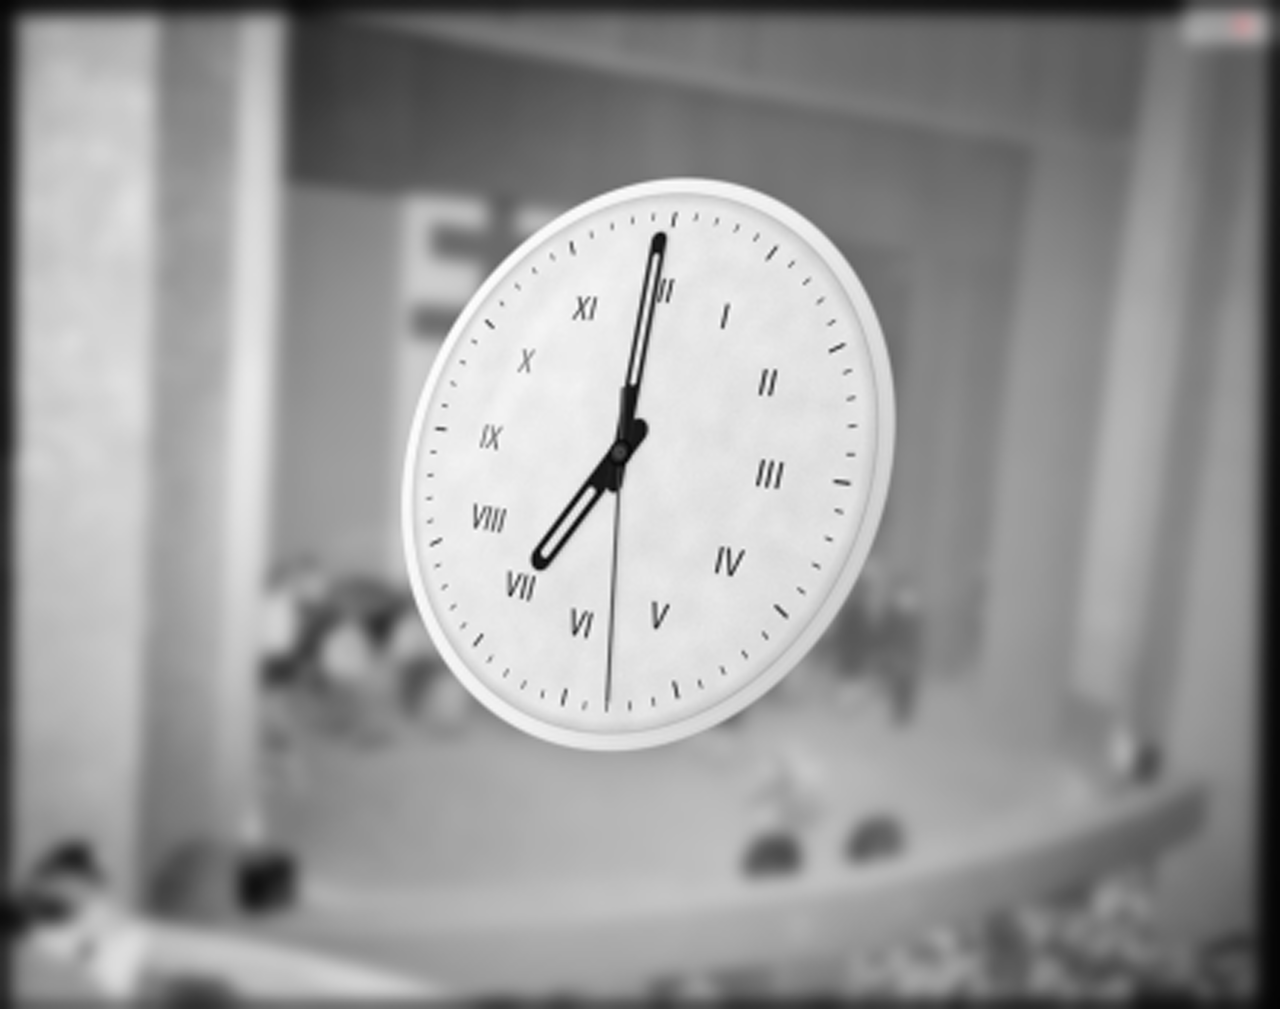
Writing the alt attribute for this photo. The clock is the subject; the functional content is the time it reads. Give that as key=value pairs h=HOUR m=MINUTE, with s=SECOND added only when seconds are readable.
h=6 m=59 s=28
